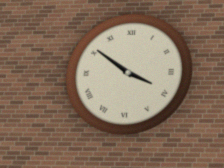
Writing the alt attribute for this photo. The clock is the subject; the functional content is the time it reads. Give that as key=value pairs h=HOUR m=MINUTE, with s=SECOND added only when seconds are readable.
h=3 m=51
